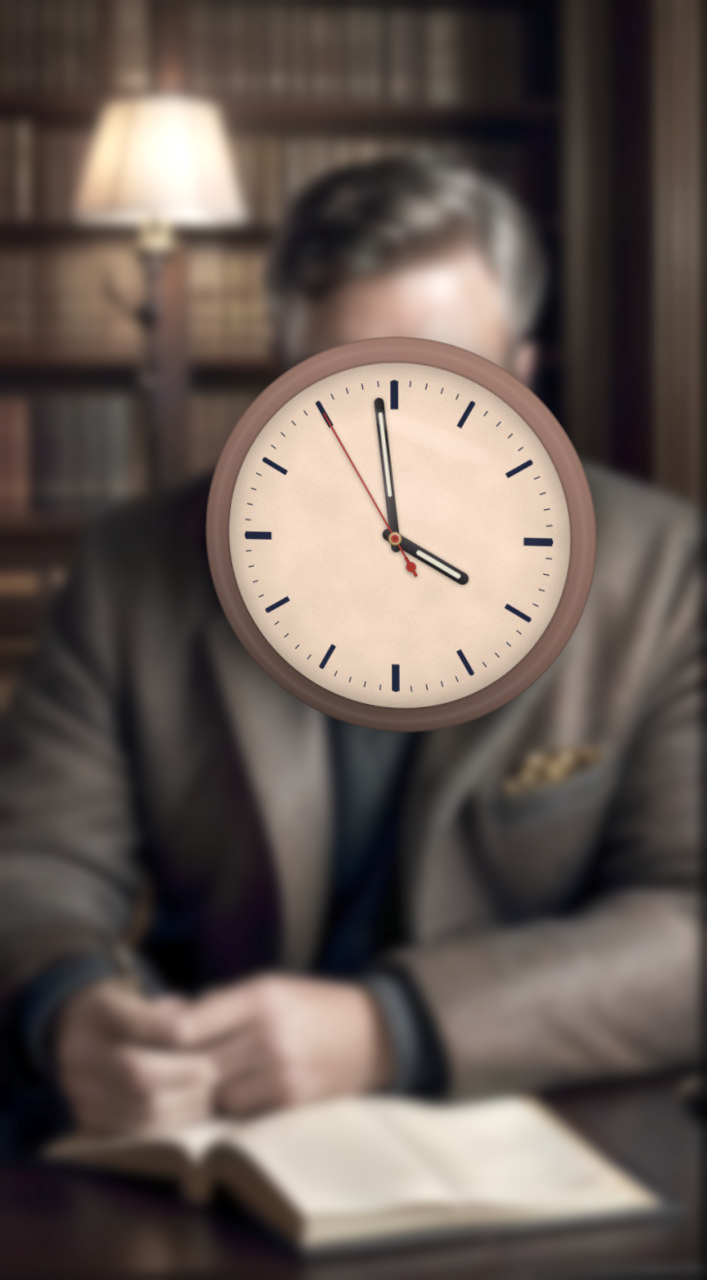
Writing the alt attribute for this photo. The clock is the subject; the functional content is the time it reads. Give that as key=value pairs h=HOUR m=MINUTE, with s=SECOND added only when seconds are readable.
h=3 m=58 s=55
